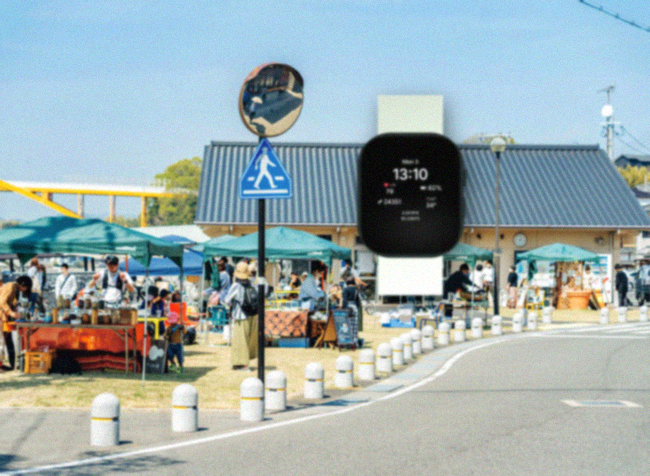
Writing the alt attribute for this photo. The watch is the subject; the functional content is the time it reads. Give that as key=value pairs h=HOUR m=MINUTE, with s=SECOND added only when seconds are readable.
h=13 m=10
